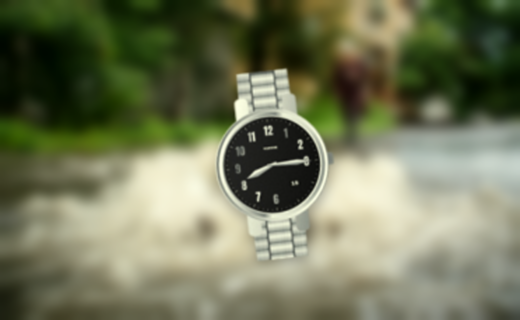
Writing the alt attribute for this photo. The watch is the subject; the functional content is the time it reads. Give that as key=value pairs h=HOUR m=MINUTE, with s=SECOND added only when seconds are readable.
h=8 m=15
